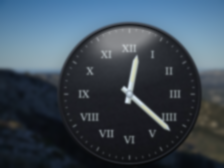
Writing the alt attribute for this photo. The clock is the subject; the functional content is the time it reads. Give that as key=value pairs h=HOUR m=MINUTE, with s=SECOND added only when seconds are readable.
h=12 m=22
